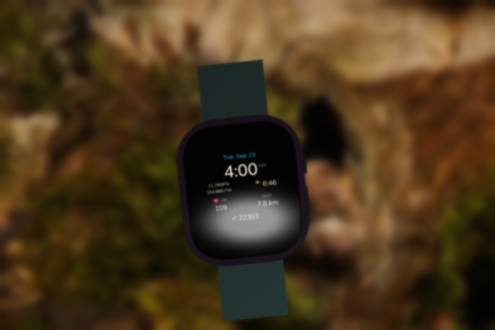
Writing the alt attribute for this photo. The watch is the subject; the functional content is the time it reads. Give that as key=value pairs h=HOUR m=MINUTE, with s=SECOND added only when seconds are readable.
h=4 m=0
